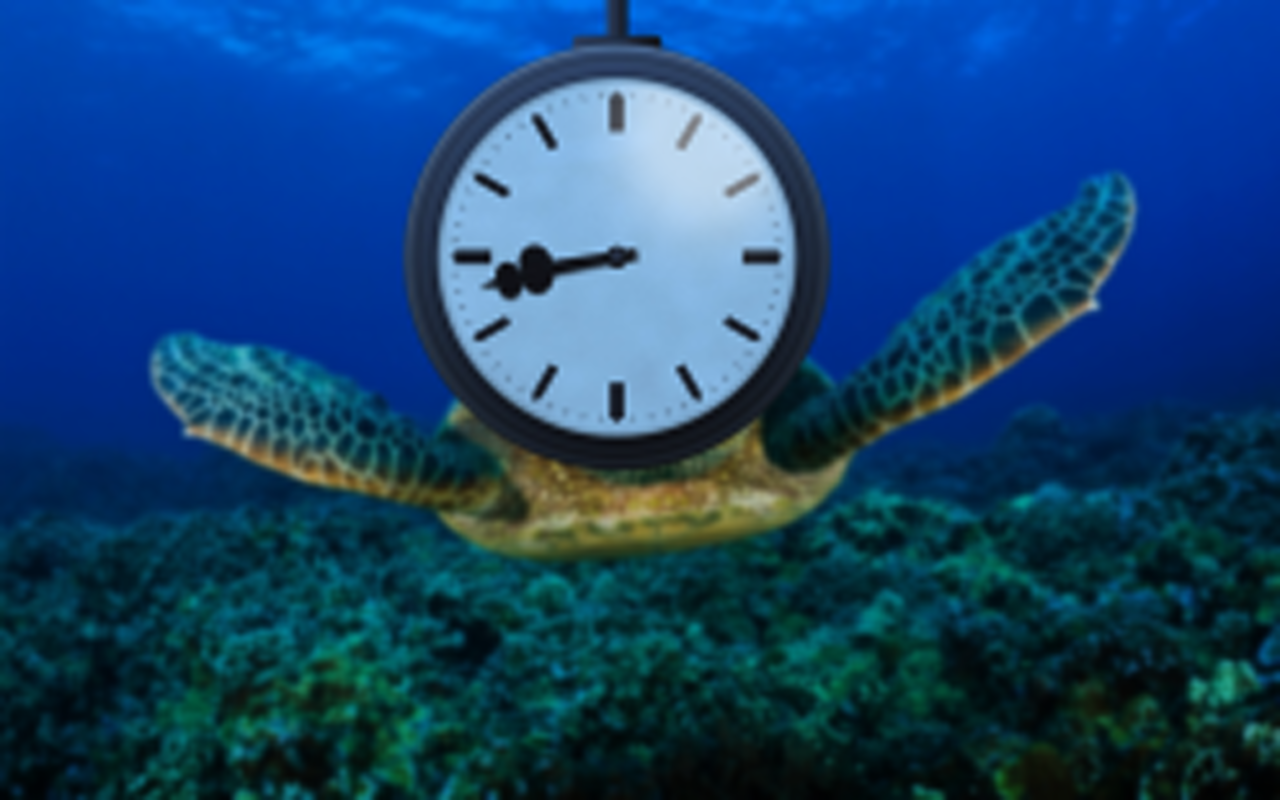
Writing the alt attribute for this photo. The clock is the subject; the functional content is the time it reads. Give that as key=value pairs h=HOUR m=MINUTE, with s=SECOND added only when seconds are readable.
h=8 m=43
